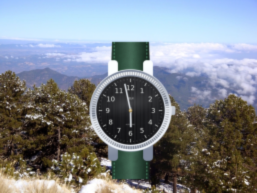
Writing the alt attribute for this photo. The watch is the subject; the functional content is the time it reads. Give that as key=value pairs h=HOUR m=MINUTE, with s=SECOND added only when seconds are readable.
h=5 m=58
